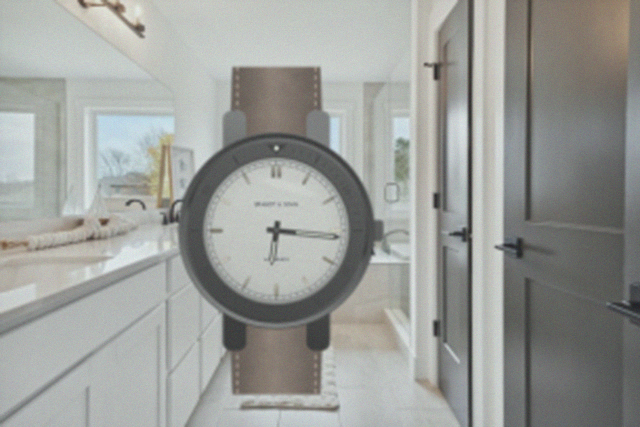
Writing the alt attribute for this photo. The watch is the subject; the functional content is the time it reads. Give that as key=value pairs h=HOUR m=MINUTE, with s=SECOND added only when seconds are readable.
h=6 m=16
